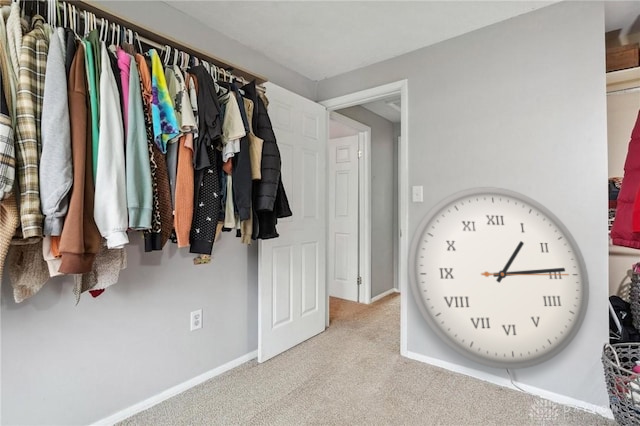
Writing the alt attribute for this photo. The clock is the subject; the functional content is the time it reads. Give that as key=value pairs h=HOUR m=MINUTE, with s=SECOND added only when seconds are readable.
h=1 m=14 s=15
